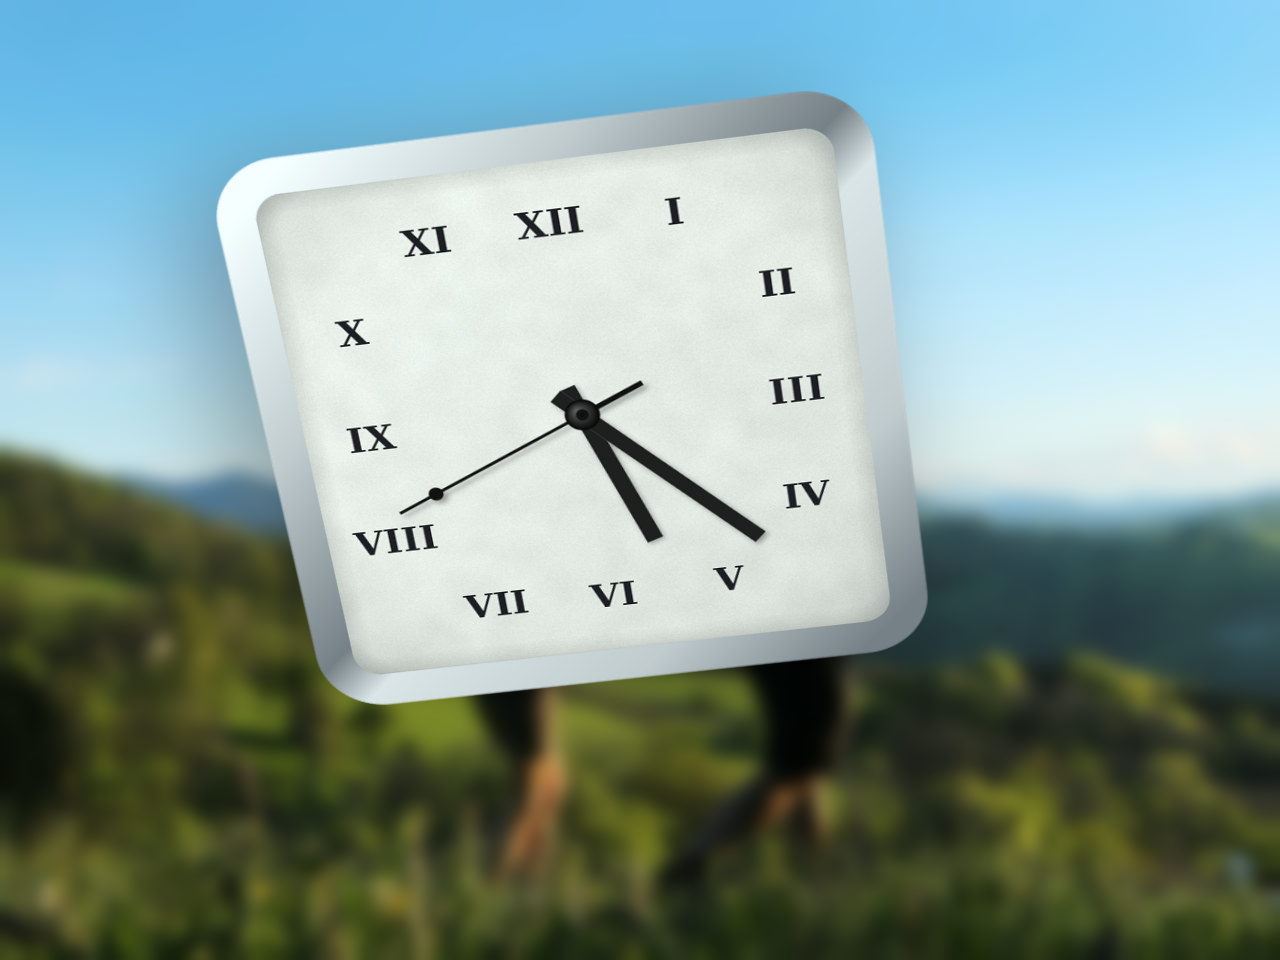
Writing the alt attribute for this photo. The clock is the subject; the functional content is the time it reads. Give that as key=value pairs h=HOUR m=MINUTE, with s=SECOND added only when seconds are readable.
h=5 m=22 s=41
